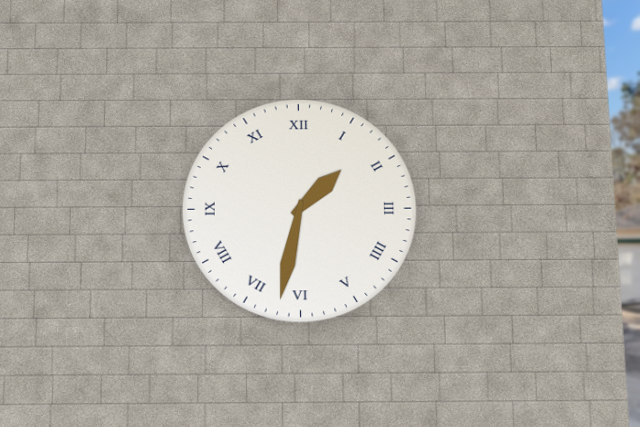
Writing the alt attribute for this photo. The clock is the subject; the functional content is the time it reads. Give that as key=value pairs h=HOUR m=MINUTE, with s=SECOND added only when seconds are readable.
h=1 m=32
